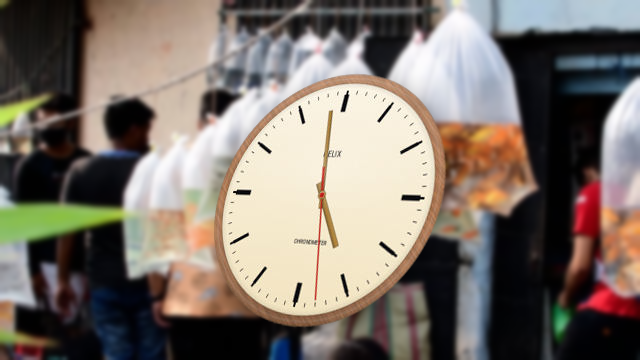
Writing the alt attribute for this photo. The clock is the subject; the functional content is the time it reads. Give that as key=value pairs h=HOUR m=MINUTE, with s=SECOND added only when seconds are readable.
h=4 m=58 s=28
